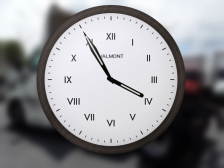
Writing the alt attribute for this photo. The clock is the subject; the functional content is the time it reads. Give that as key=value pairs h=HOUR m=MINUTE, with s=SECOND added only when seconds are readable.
h=3 m=55
